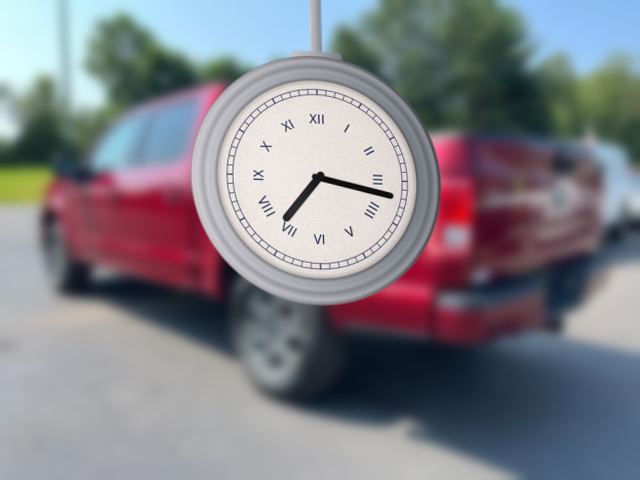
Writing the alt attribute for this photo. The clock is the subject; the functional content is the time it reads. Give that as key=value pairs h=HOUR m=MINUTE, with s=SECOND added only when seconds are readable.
h=7 m=17
